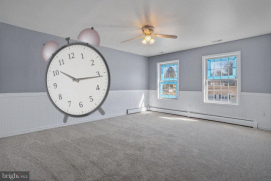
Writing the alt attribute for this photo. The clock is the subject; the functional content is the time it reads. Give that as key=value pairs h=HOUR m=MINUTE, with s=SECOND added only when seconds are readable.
h=10 m=16
